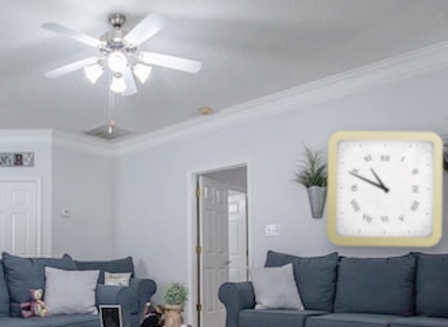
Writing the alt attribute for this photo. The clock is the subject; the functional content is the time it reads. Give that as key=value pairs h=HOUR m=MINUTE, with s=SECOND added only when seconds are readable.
h=10 m=49
